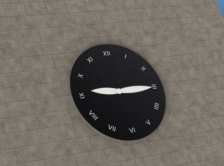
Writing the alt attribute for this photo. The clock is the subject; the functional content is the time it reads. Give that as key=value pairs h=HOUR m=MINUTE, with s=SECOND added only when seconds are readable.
h=9 m=15
